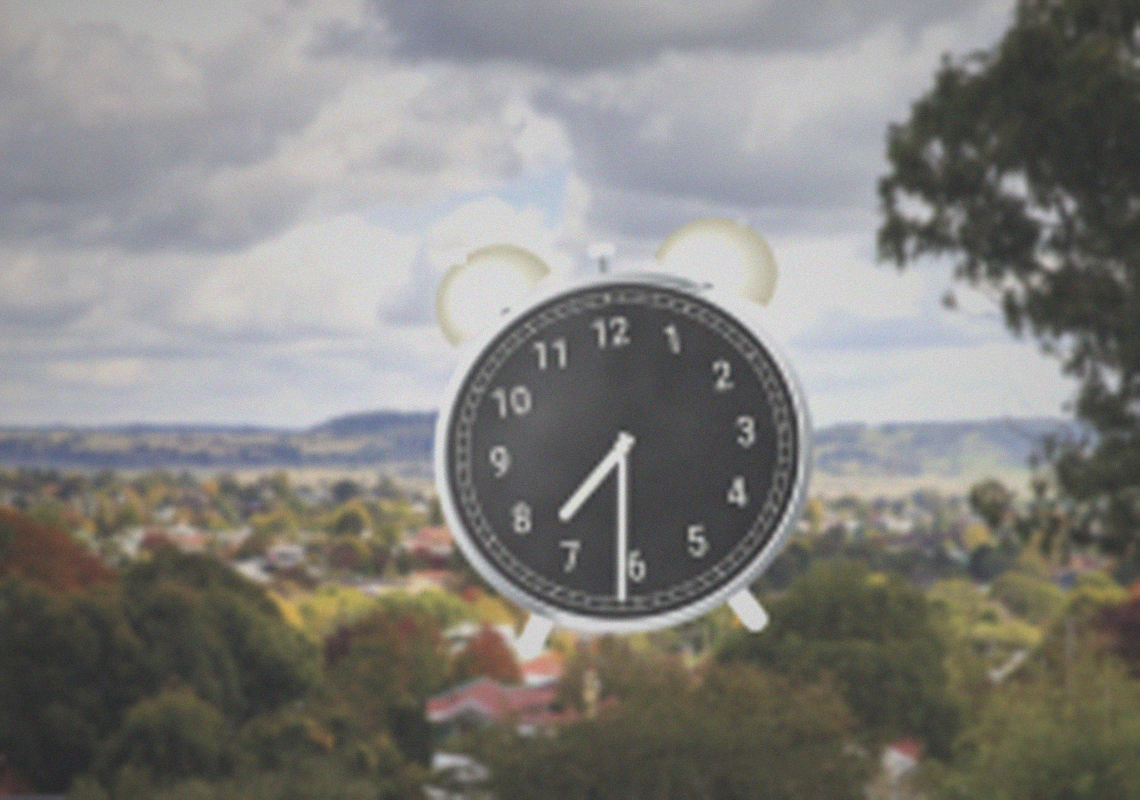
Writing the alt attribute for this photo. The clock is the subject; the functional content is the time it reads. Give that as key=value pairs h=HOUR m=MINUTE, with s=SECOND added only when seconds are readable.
h=7 m=31
